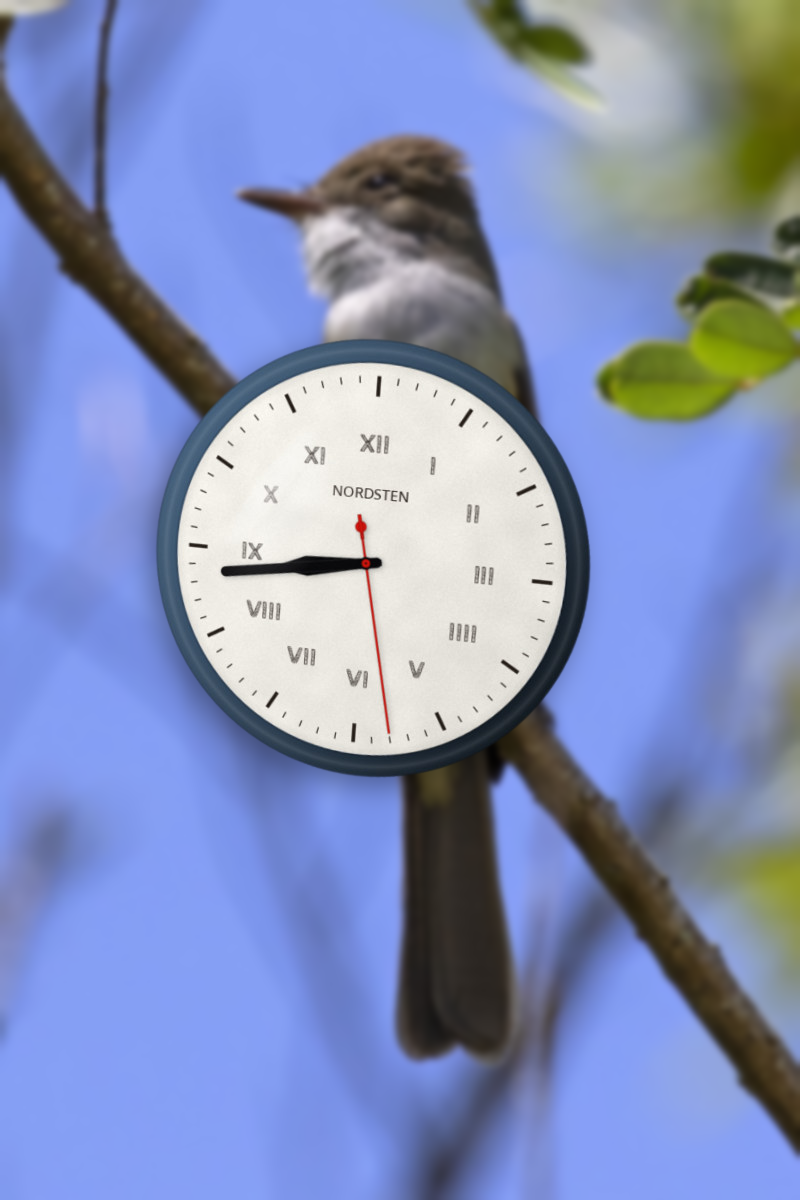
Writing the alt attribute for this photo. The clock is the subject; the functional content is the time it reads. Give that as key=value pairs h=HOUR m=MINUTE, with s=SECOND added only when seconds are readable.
h=8 m=43 s=28
